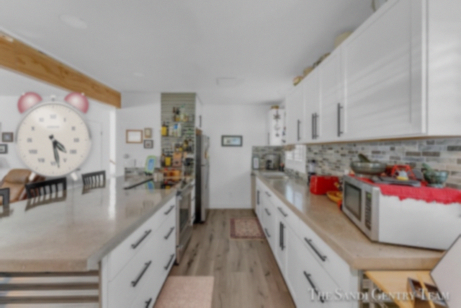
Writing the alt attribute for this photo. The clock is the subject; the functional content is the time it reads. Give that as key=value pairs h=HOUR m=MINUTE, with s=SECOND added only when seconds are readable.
h=4 m=28
